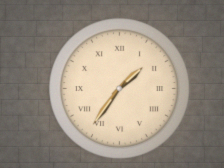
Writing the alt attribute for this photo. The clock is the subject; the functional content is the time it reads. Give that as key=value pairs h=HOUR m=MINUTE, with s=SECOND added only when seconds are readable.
h=1 m=36
